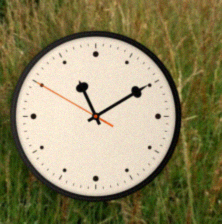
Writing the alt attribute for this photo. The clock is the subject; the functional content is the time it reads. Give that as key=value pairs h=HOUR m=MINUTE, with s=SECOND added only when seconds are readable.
h=11 m=9 s=50
